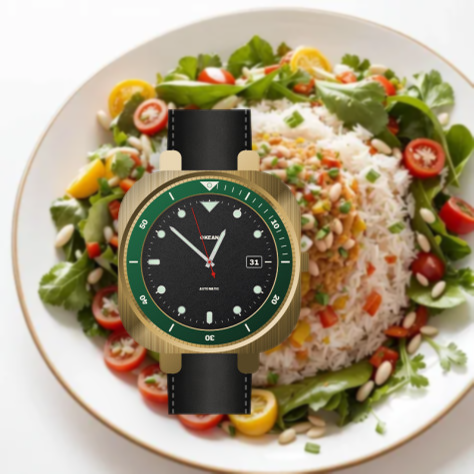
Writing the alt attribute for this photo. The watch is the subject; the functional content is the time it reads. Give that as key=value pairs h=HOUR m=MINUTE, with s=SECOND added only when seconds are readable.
h=12 m=51 s=57
